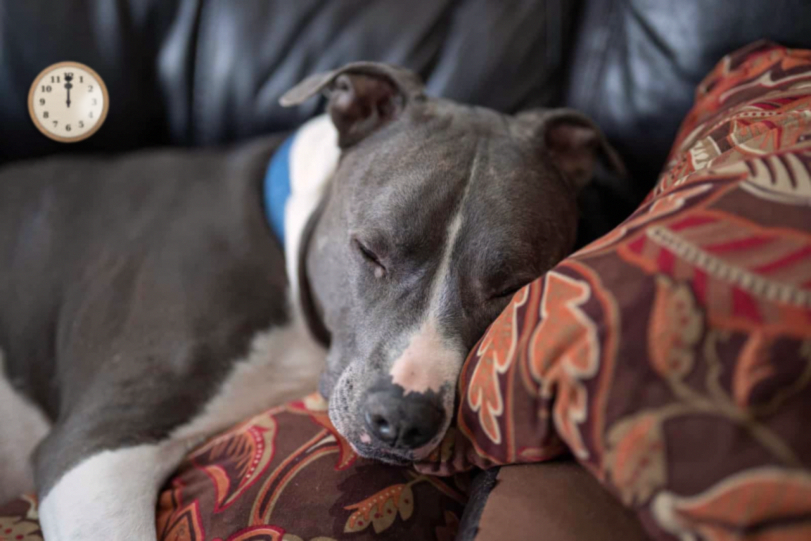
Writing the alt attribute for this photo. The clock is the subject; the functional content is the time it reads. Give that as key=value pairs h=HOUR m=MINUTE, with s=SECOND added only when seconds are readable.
h=12 m=0
